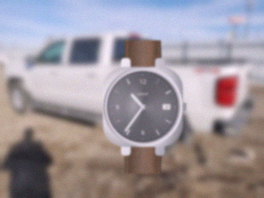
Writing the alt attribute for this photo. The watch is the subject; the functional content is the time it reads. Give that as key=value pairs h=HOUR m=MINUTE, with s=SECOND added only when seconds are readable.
h=10 m=36
